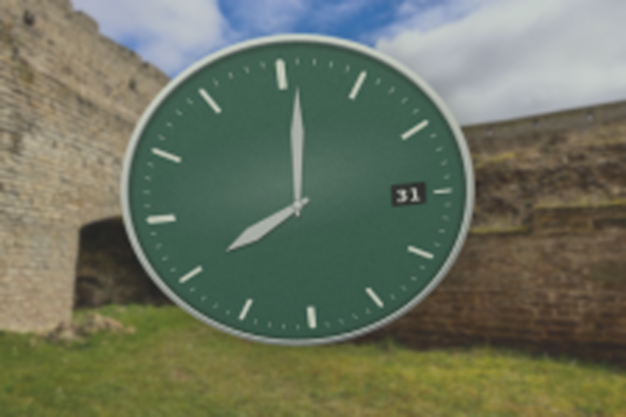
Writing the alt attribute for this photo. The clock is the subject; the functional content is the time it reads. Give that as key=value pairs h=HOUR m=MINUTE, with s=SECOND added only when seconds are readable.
h=8 m=1
